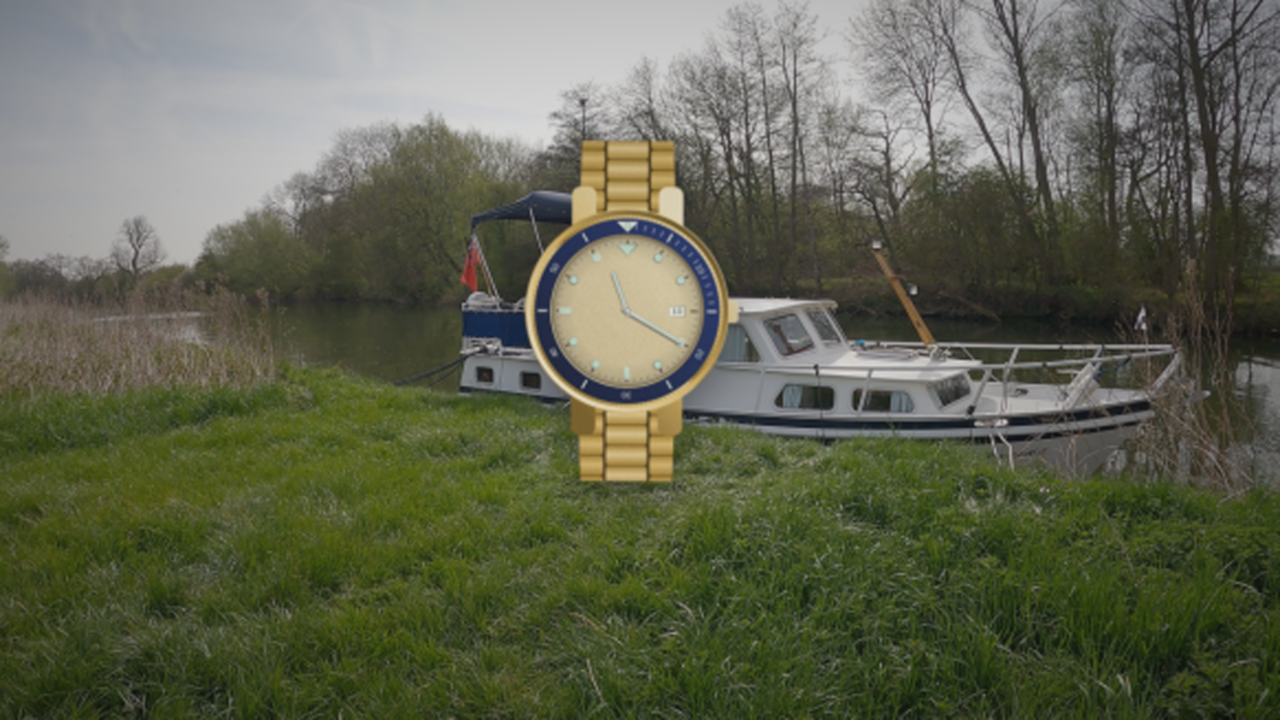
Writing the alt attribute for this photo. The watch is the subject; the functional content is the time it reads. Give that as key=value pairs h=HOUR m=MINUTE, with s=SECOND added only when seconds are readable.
h=11 m=20
